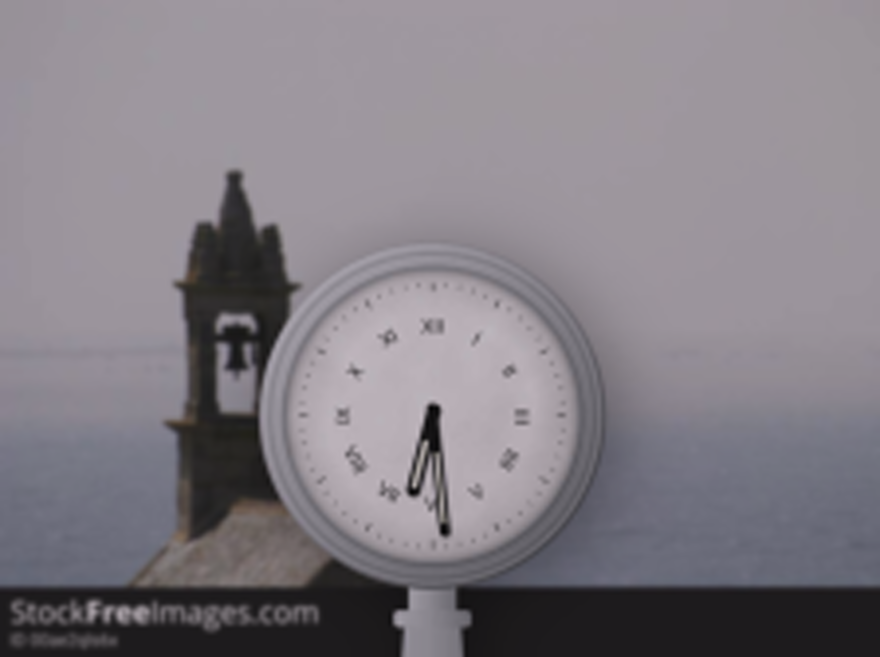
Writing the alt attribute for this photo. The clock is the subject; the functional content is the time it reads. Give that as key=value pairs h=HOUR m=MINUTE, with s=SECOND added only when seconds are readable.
h=6 m=29
